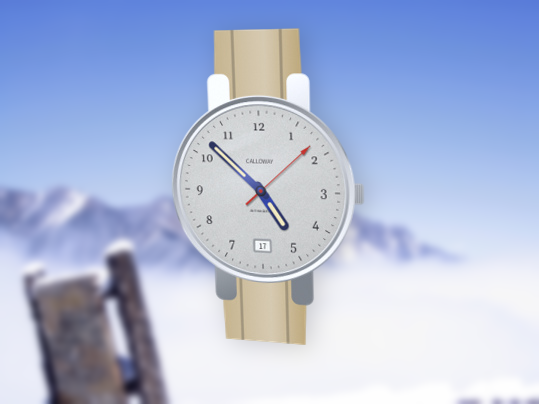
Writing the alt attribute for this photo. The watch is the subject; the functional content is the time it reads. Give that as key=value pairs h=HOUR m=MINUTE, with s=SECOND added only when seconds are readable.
h=4 m=52 s=8
